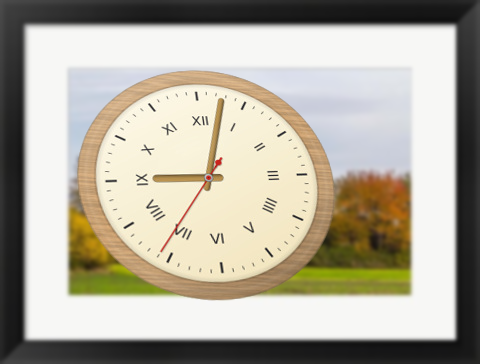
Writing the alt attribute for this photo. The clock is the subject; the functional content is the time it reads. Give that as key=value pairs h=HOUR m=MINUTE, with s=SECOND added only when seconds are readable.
h=9 m=2 s=36
